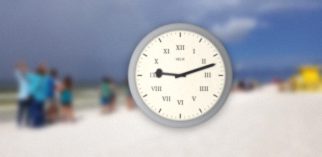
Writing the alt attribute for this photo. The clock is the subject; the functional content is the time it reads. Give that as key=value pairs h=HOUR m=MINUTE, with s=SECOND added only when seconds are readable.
h=9 m=12
